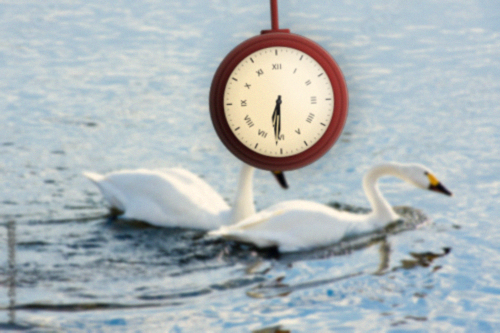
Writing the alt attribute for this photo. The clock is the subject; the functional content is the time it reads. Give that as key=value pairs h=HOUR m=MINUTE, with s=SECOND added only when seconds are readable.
h=6 m=31
